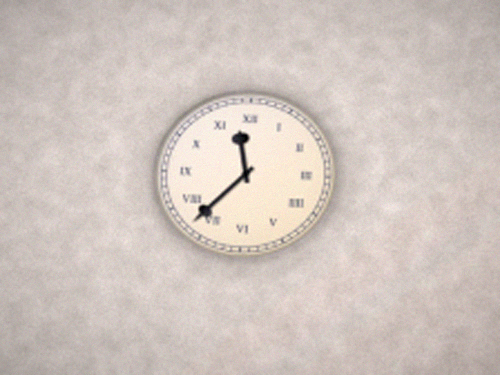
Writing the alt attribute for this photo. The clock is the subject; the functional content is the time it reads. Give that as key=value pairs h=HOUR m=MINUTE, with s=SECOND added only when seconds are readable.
h=11 m=37
